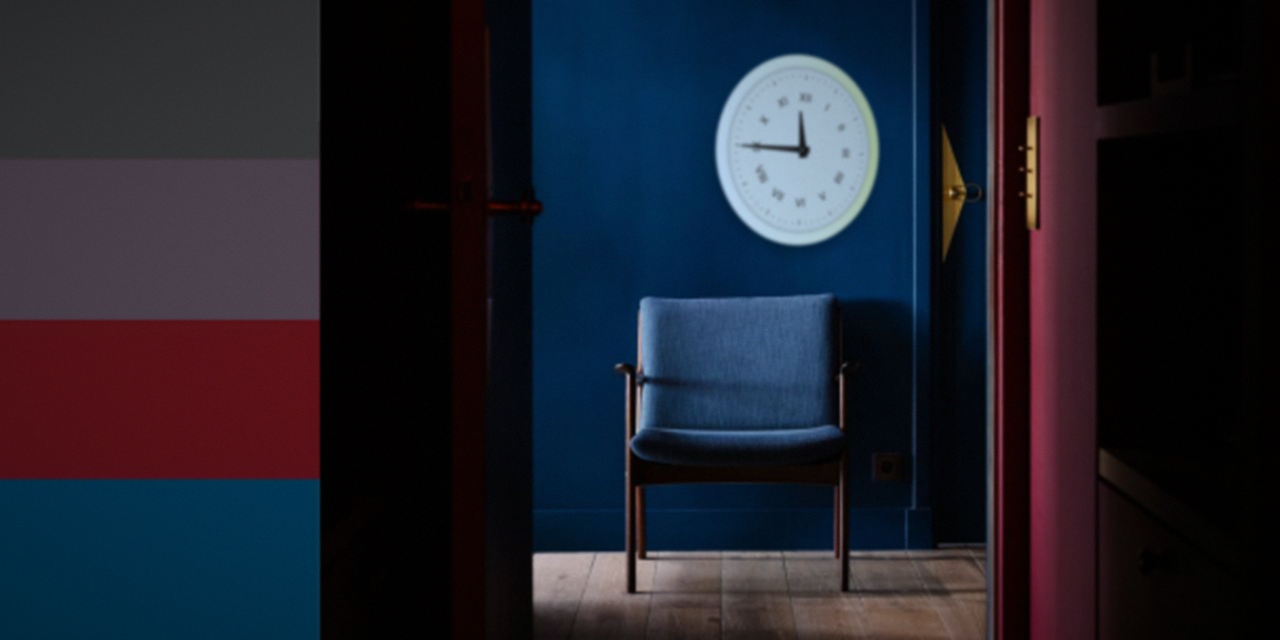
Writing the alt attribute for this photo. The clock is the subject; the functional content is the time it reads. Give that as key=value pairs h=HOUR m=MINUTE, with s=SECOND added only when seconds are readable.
h=11 m=45
